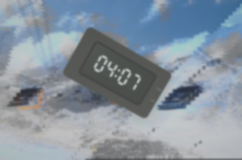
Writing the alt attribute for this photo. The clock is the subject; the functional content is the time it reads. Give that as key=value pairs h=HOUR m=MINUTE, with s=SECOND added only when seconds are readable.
h=4 m=7
